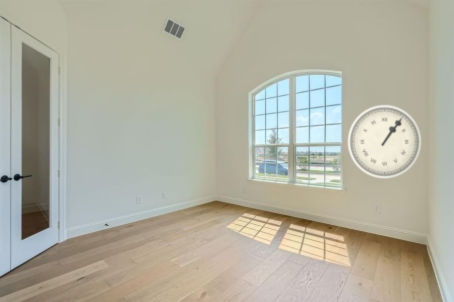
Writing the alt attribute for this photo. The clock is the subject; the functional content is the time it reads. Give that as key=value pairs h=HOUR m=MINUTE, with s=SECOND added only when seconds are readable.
h=1 m=6
